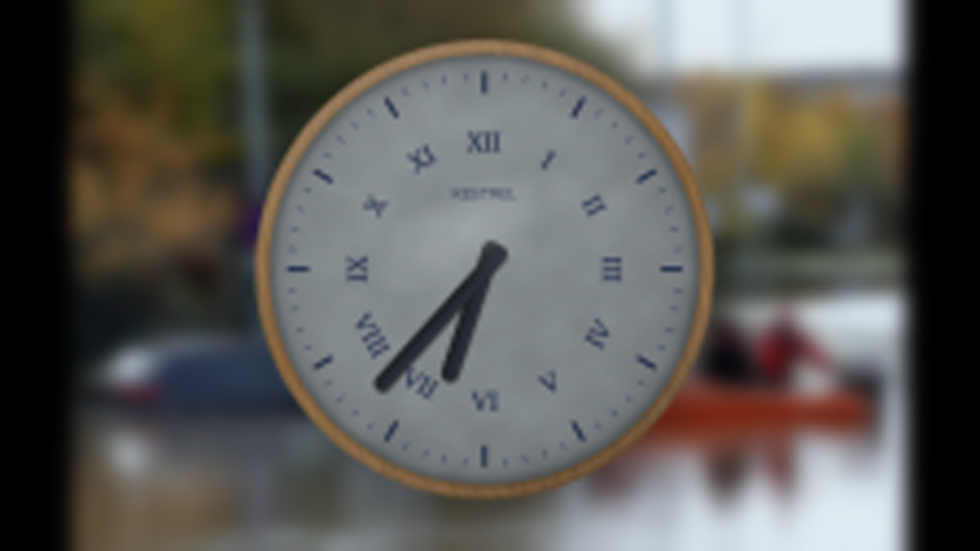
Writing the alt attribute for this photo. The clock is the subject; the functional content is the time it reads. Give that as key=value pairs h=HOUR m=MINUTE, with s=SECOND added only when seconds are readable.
h=6 m=37
